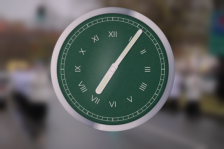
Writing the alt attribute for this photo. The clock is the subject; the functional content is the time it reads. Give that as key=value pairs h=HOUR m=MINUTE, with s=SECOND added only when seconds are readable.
h=7 m=6
